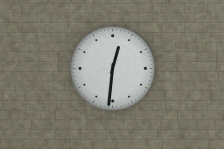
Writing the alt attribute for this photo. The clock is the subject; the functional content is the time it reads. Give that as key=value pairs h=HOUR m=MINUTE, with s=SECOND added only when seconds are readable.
h=12 m=31
